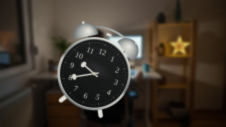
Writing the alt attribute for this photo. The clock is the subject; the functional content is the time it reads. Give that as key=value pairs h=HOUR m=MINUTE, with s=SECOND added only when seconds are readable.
h=9 m=40
